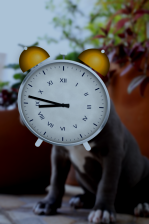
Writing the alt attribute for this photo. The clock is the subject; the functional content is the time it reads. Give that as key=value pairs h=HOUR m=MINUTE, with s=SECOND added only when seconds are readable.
h=8 m=47
